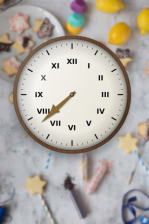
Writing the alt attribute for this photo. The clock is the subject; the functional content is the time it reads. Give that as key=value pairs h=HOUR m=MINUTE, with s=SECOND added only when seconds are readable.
h=7 m=38
